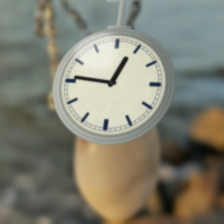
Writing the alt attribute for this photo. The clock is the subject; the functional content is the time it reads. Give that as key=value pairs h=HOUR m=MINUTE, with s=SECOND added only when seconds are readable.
h=12 m=46
